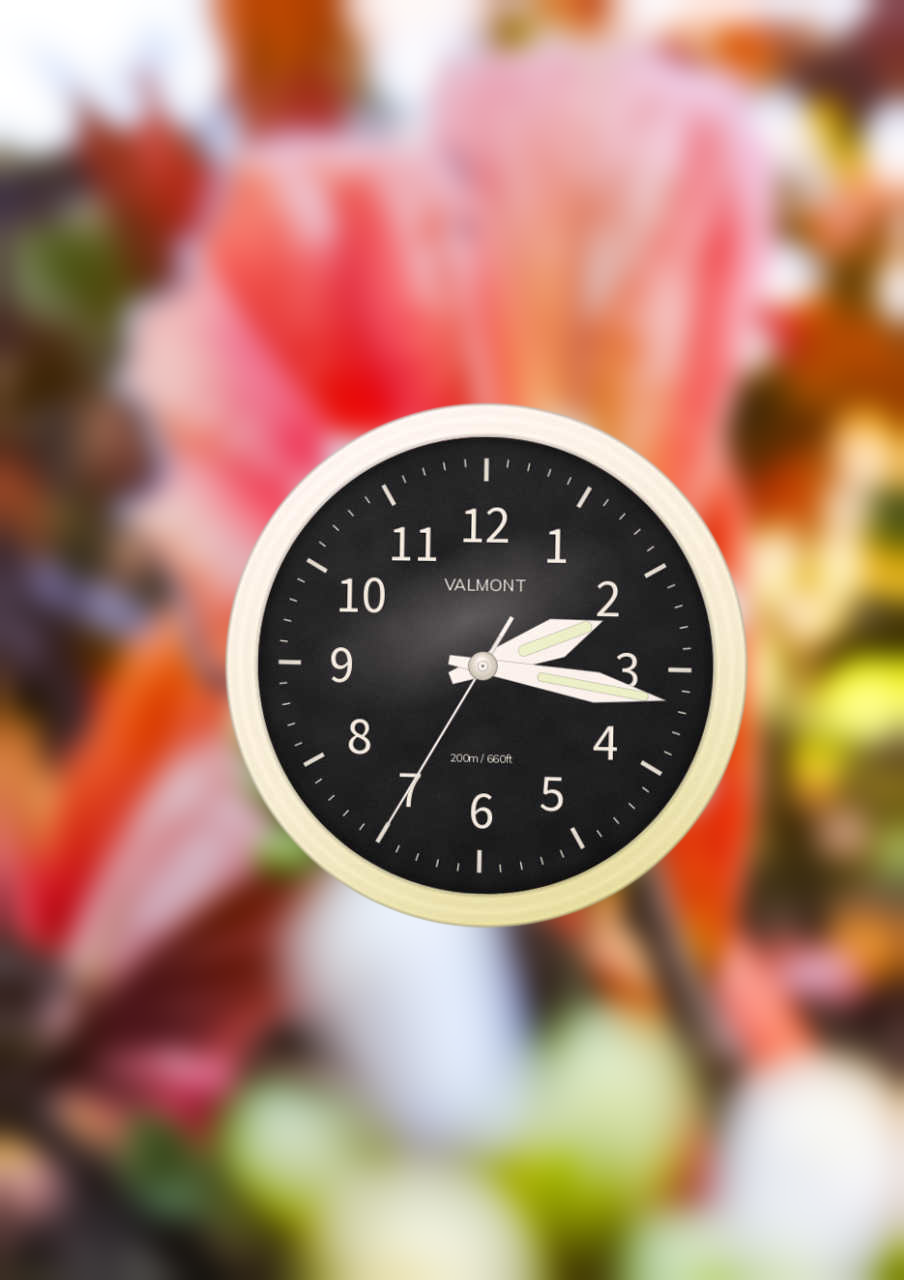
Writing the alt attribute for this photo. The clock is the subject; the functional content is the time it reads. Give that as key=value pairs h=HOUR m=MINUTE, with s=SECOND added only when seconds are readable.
h=2 m=16 s=35
